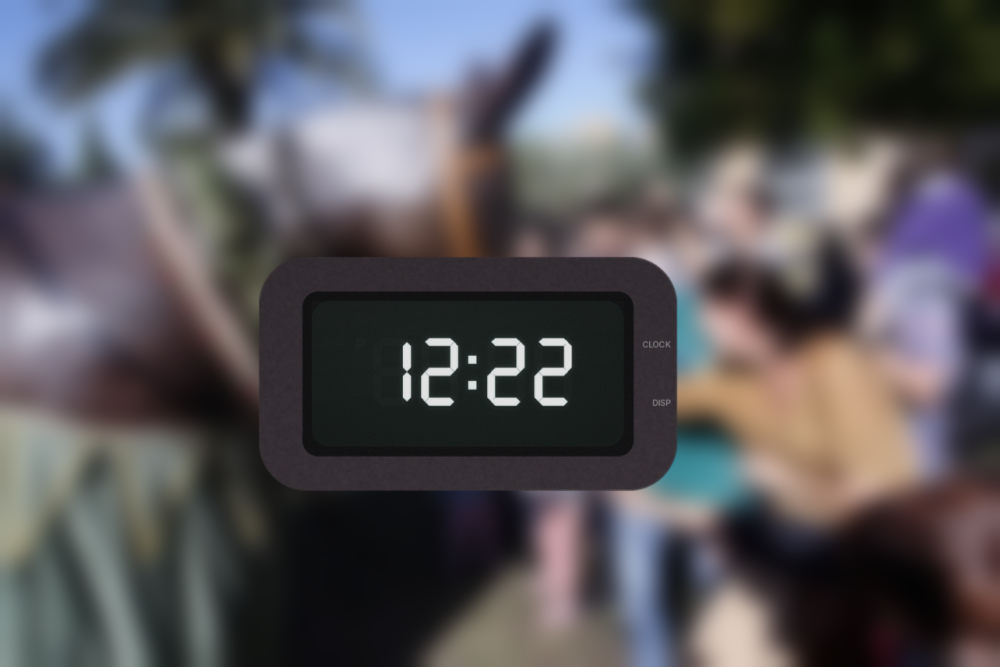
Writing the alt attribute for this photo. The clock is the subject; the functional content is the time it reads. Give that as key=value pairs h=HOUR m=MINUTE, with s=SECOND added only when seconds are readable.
h=12 m=22
